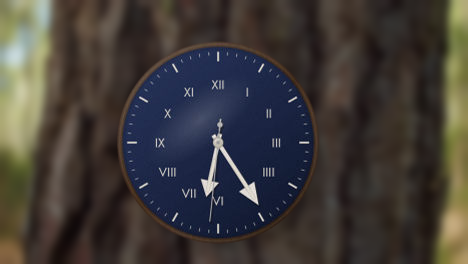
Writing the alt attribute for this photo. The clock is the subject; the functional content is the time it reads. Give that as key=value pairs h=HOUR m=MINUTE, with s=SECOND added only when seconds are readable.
h=6 m=24 s=31
